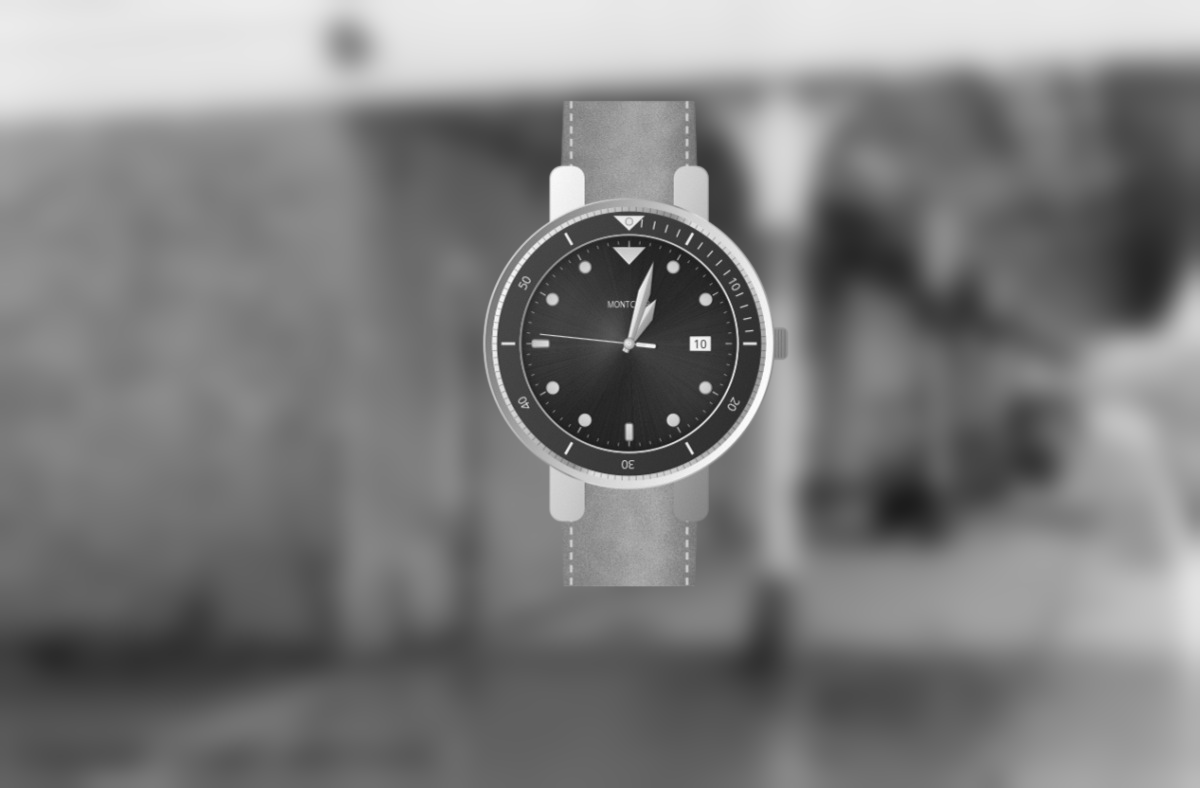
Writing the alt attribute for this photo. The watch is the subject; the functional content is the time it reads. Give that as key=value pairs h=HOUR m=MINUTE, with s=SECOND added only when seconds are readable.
h=1 m=2 s=46
